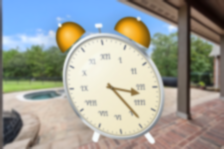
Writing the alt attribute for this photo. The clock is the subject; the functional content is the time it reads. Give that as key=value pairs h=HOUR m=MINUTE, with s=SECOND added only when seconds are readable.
h=3 m=24
